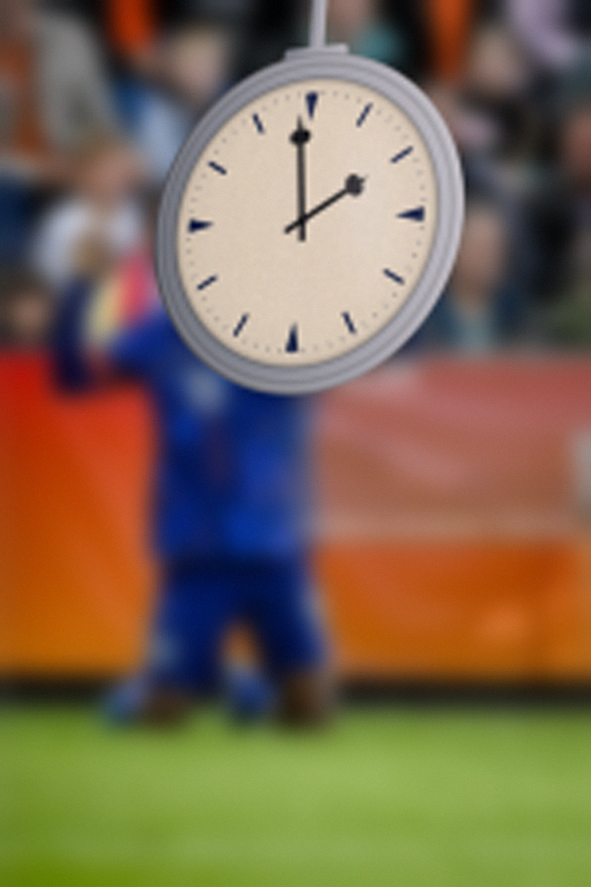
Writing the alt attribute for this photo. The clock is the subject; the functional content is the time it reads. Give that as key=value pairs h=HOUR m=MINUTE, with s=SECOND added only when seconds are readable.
h=1 m=59
